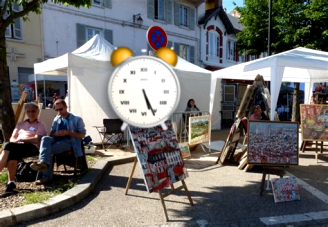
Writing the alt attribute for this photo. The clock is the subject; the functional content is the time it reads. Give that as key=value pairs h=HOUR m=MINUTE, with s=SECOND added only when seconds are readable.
h=5 m=26
